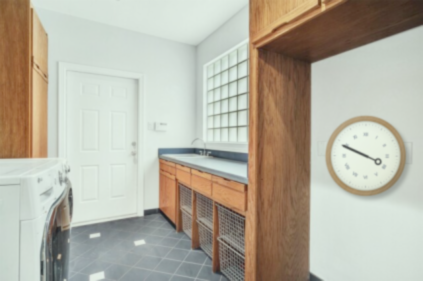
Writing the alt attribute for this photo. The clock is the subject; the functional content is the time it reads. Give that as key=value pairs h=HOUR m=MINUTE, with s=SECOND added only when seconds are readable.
h=3 m=49
